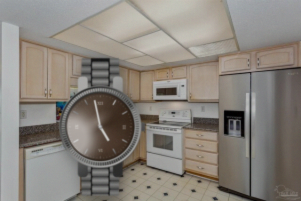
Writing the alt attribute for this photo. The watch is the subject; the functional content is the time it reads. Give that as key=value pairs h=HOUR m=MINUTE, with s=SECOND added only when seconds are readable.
h=4 m=58
